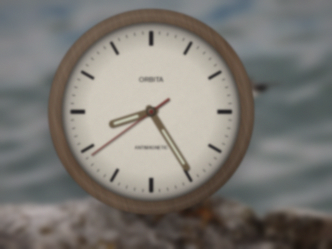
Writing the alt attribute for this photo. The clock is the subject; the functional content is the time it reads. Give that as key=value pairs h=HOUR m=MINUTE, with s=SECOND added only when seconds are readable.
h=8 m=24 s=39
